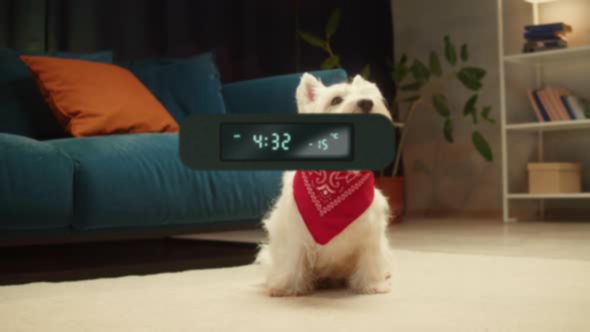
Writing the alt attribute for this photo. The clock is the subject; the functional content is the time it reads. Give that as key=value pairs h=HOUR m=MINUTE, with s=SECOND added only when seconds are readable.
h=4 m=32
